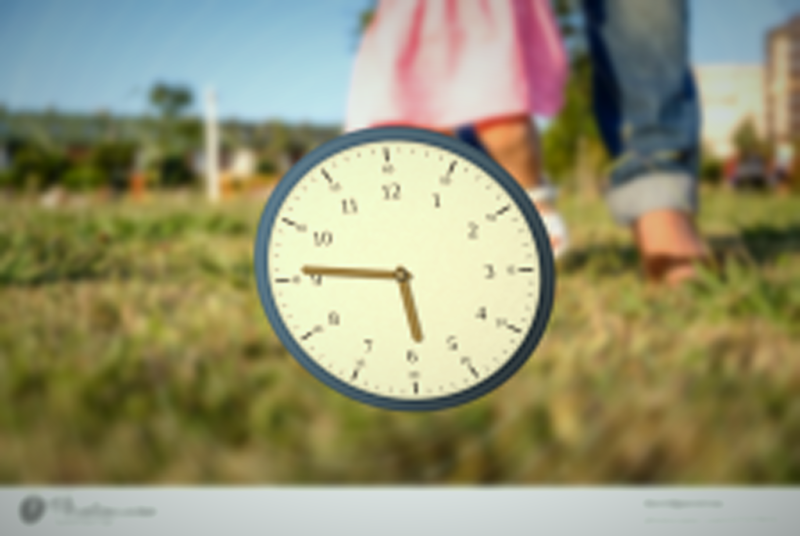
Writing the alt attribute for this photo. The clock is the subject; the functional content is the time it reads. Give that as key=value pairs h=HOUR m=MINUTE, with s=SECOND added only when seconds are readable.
h=5 m=46
